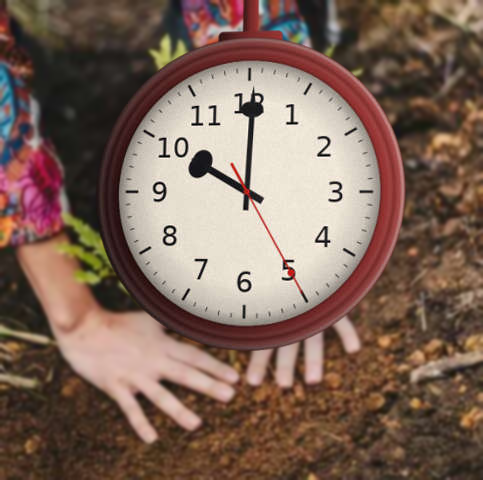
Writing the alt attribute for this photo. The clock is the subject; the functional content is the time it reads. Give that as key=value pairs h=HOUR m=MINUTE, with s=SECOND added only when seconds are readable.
h=10 m=0 s=25
